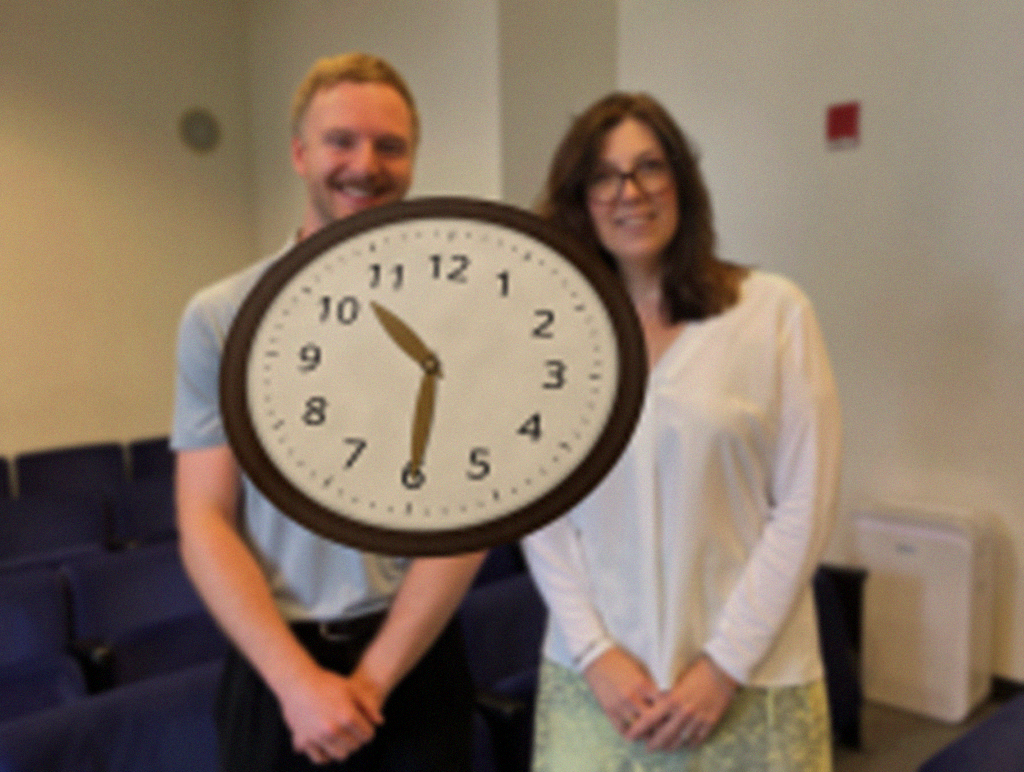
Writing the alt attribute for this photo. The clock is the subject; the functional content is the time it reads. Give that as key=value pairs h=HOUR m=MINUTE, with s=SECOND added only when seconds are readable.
h=10 m=30
